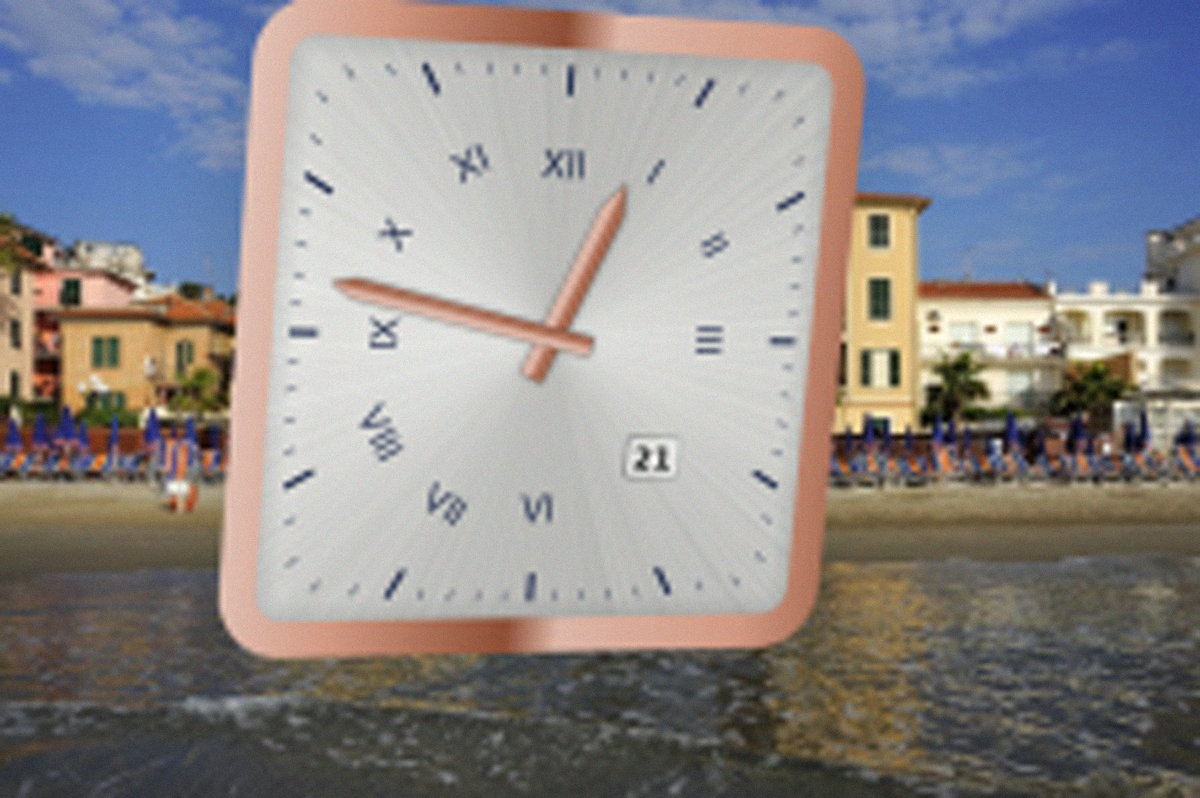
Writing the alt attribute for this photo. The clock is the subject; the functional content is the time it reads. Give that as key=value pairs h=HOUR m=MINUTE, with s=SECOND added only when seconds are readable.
h=12 m=47
